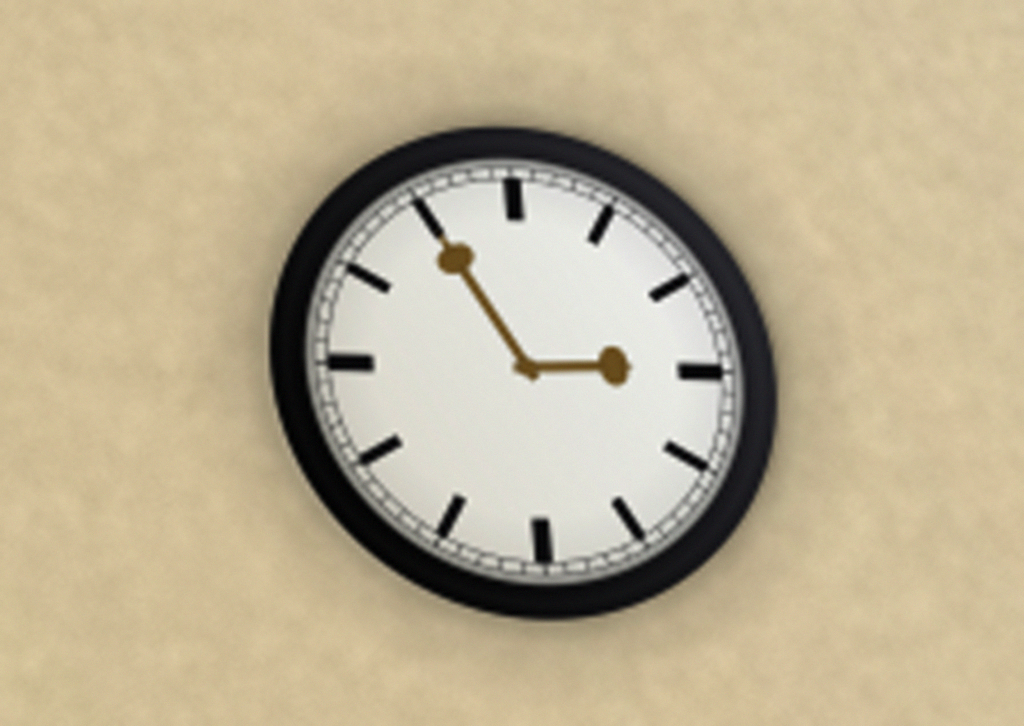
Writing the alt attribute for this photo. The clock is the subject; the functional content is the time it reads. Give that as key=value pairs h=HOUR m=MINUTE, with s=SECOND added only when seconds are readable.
h=2 m=55
